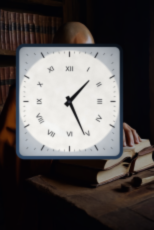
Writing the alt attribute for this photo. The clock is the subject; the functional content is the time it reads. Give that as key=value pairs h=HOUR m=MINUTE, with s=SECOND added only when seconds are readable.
h=1 m=26
